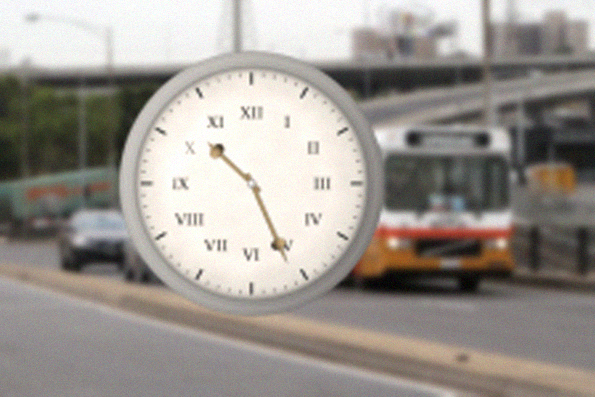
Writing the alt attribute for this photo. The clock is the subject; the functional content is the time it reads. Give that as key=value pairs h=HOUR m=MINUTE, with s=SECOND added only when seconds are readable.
h=10 m=26
